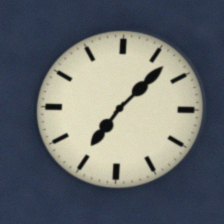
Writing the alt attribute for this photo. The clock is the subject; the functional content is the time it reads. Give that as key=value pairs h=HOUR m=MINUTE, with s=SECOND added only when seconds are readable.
h=7 m=7
